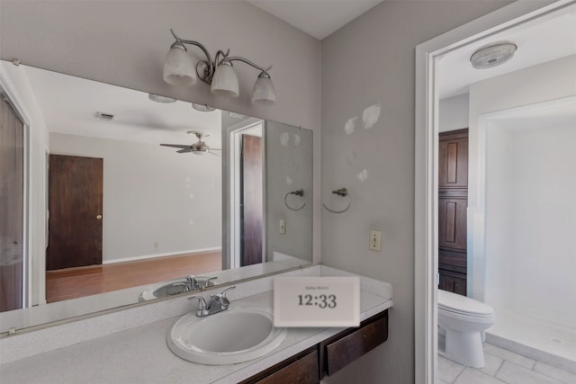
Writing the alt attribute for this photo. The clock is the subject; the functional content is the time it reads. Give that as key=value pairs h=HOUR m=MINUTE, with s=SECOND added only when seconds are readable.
h=12 m=33
